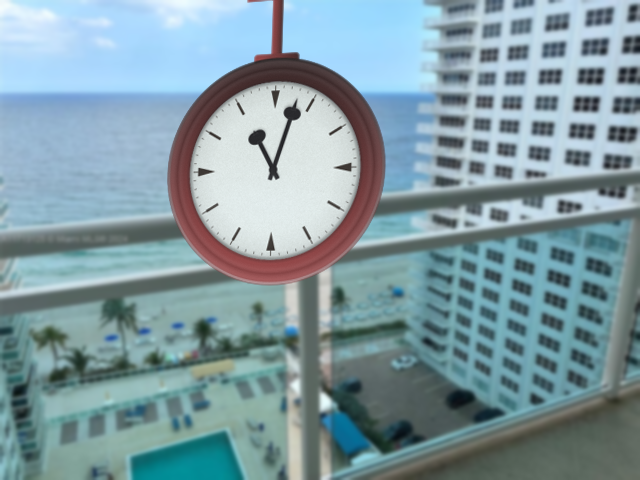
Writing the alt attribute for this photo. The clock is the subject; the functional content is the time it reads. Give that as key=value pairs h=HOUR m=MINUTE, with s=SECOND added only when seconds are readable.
h=11 m=3
